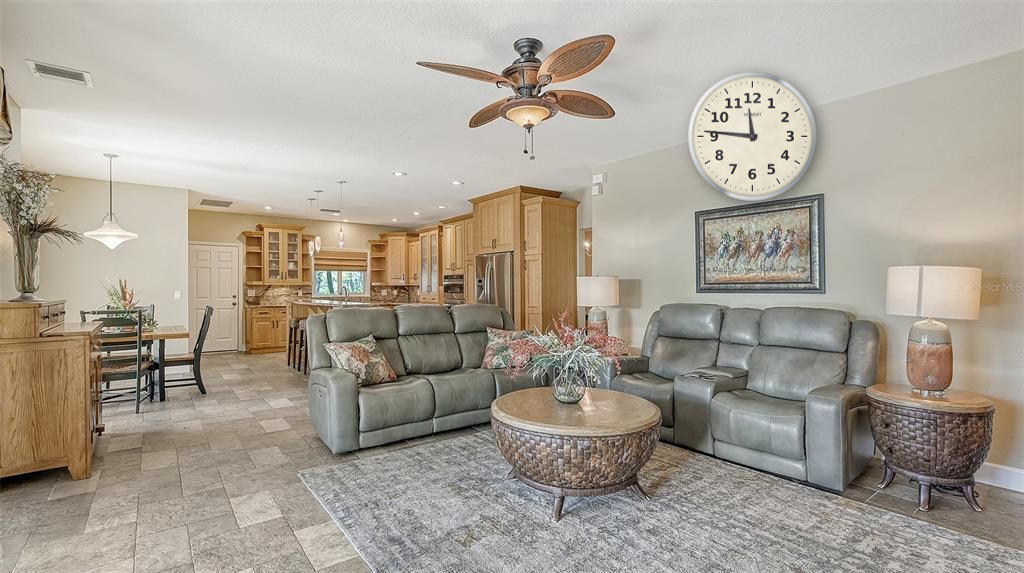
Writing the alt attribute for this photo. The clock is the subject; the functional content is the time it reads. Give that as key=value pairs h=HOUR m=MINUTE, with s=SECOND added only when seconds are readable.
h=11 m=46
